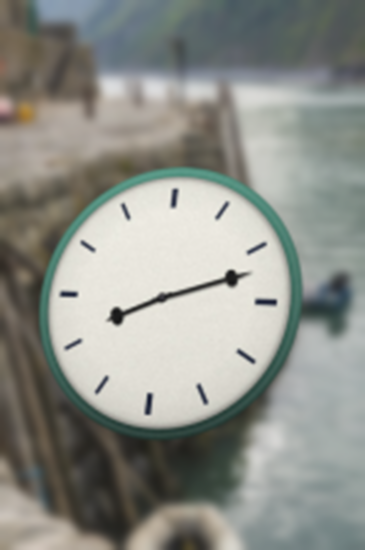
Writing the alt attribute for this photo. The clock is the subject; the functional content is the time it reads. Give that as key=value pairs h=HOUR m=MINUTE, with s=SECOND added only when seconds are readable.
h=8 m=12
